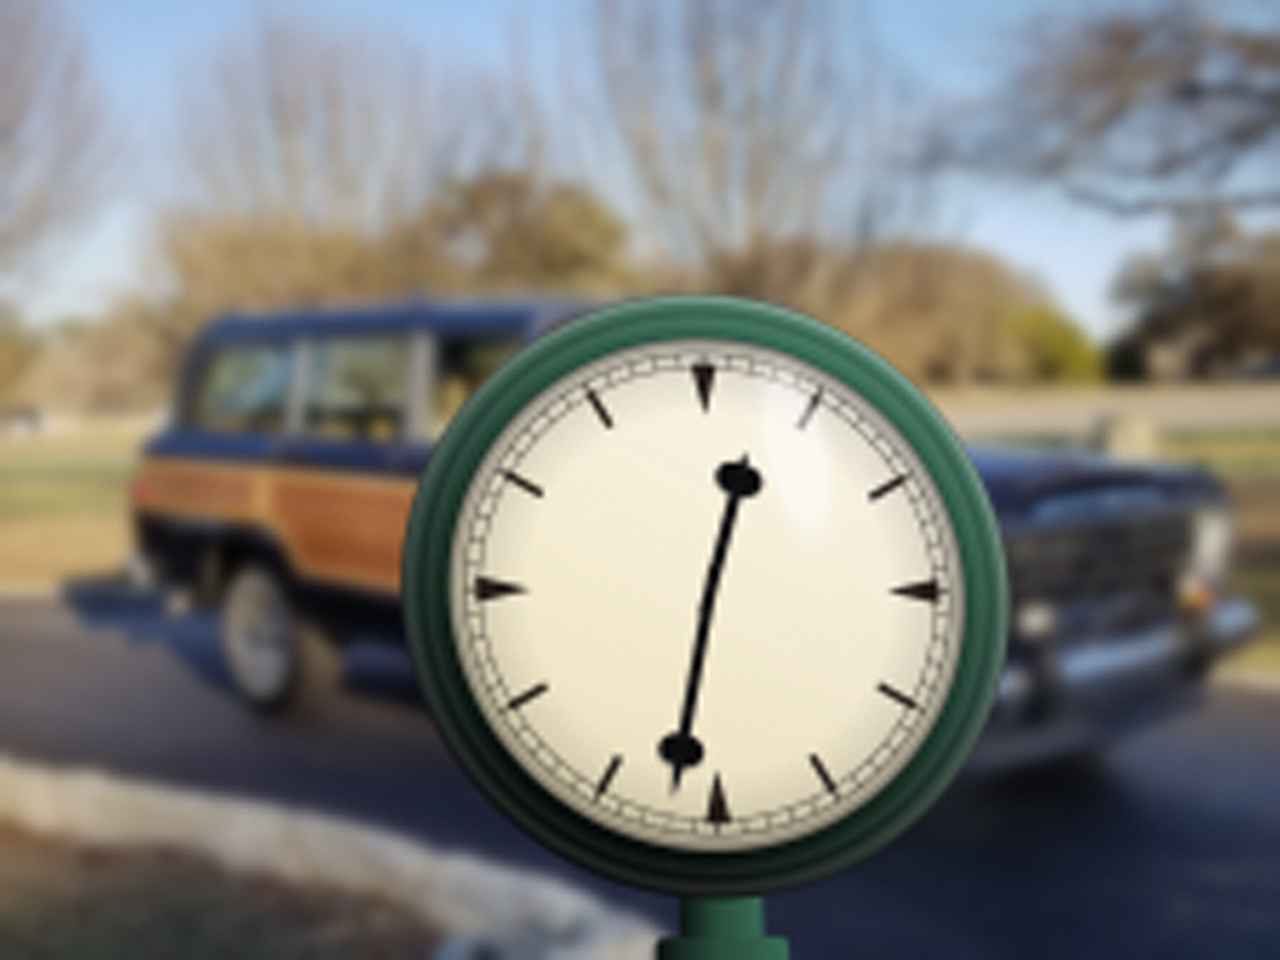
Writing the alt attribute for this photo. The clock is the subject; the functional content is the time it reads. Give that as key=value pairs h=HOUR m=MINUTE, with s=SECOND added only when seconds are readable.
h=12 m=32
